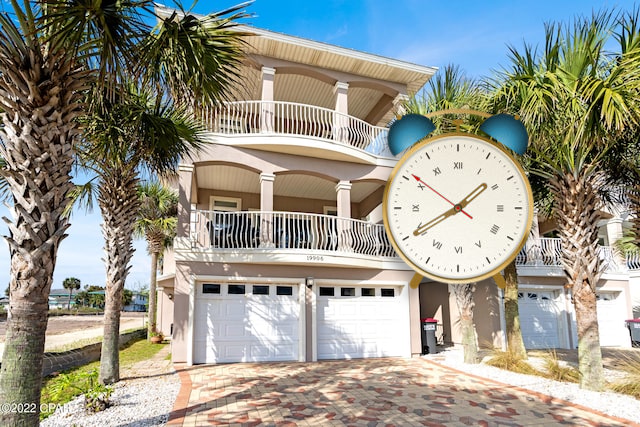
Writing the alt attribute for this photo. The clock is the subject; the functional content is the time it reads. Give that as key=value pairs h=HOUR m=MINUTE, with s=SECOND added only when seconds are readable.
h=1 m=39 s=51
